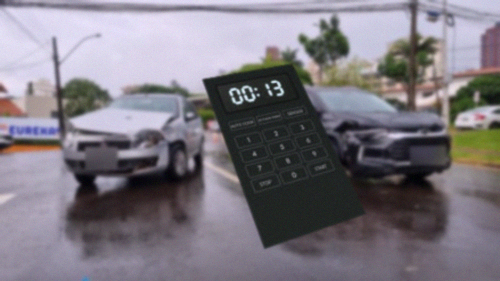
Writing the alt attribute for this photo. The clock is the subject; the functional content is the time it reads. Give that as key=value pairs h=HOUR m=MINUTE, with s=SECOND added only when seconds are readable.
h=0 m=13
